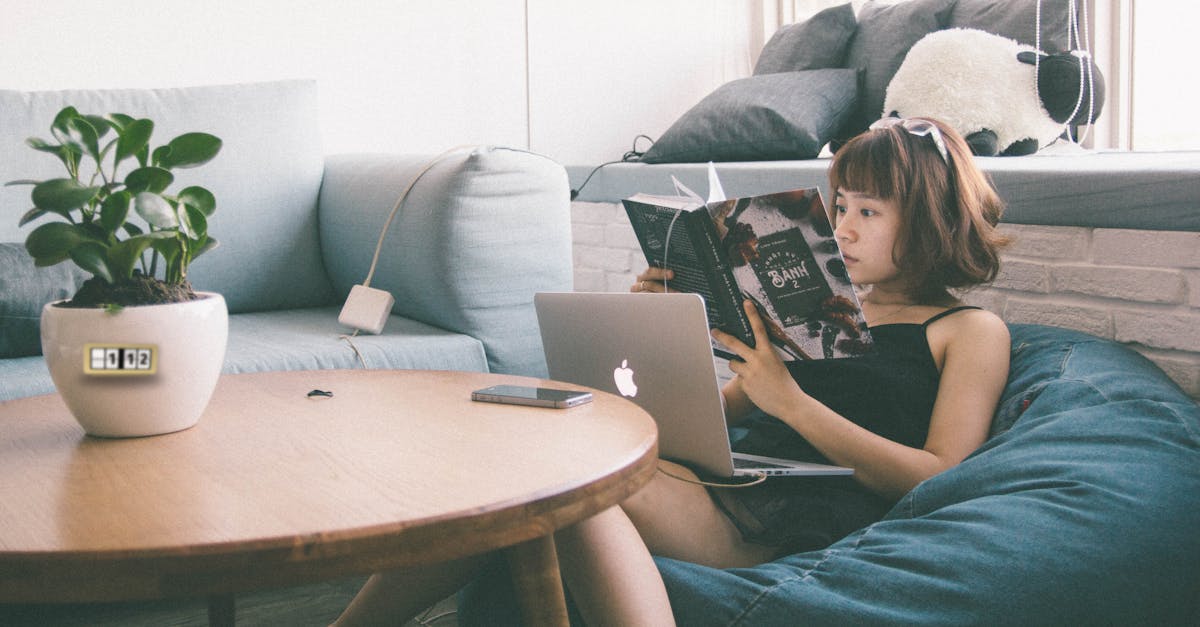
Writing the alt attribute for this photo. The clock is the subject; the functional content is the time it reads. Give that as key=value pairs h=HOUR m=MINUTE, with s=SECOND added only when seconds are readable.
h=1 m=12
